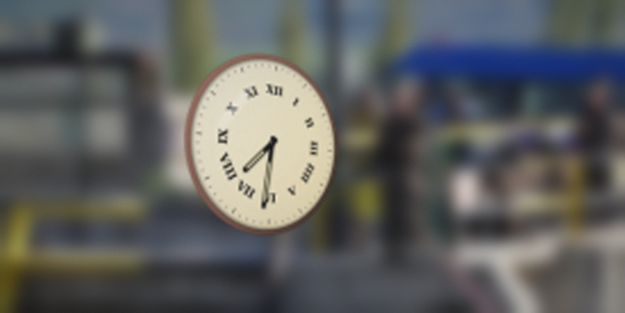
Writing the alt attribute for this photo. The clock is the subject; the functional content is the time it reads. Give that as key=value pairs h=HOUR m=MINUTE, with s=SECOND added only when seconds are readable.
h=7 m=31
